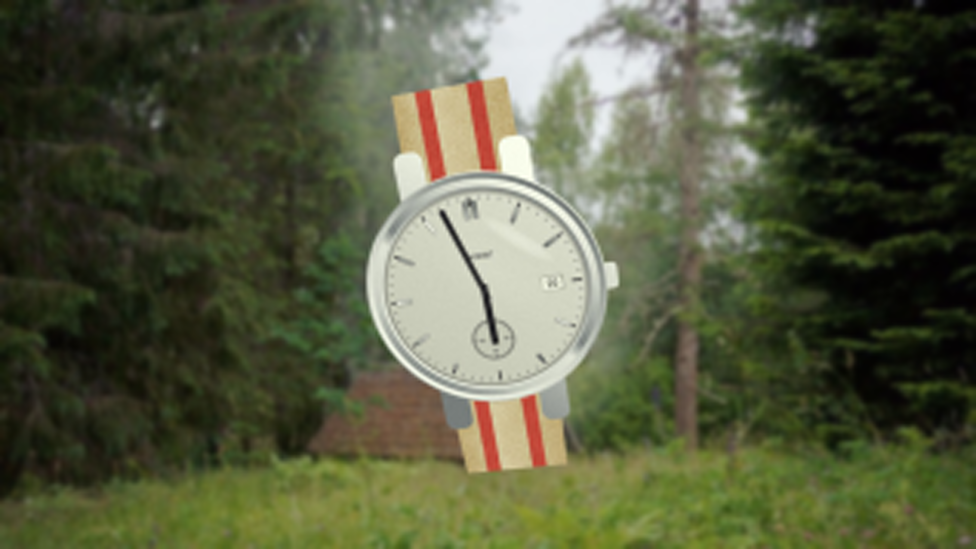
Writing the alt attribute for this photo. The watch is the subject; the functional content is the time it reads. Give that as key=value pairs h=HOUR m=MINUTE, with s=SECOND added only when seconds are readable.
h=5 m=57
